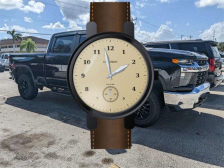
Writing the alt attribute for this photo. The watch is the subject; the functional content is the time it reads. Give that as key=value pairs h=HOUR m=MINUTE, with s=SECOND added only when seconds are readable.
h=1 m=58
